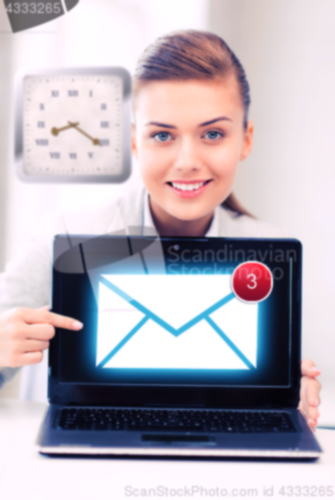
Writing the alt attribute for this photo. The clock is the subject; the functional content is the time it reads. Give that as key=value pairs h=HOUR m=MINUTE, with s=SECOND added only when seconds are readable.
h=8 m=21
